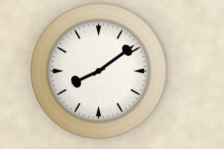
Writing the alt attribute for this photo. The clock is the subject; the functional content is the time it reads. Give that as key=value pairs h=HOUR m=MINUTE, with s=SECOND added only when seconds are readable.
h=8 m=9
